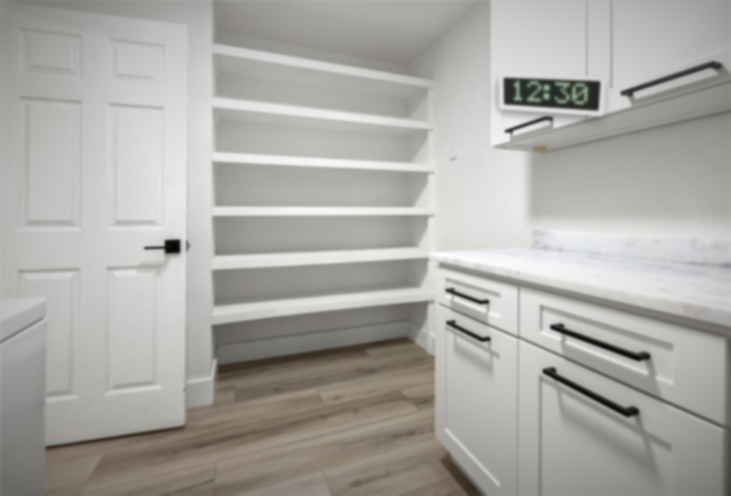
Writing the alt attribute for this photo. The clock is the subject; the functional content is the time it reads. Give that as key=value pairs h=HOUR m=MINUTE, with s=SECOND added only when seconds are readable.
h=12 m=30
